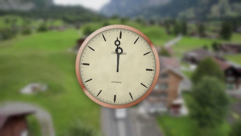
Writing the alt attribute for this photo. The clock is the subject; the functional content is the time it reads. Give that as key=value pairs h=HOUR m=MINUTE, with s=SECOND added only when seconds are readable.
h=11 m=59
